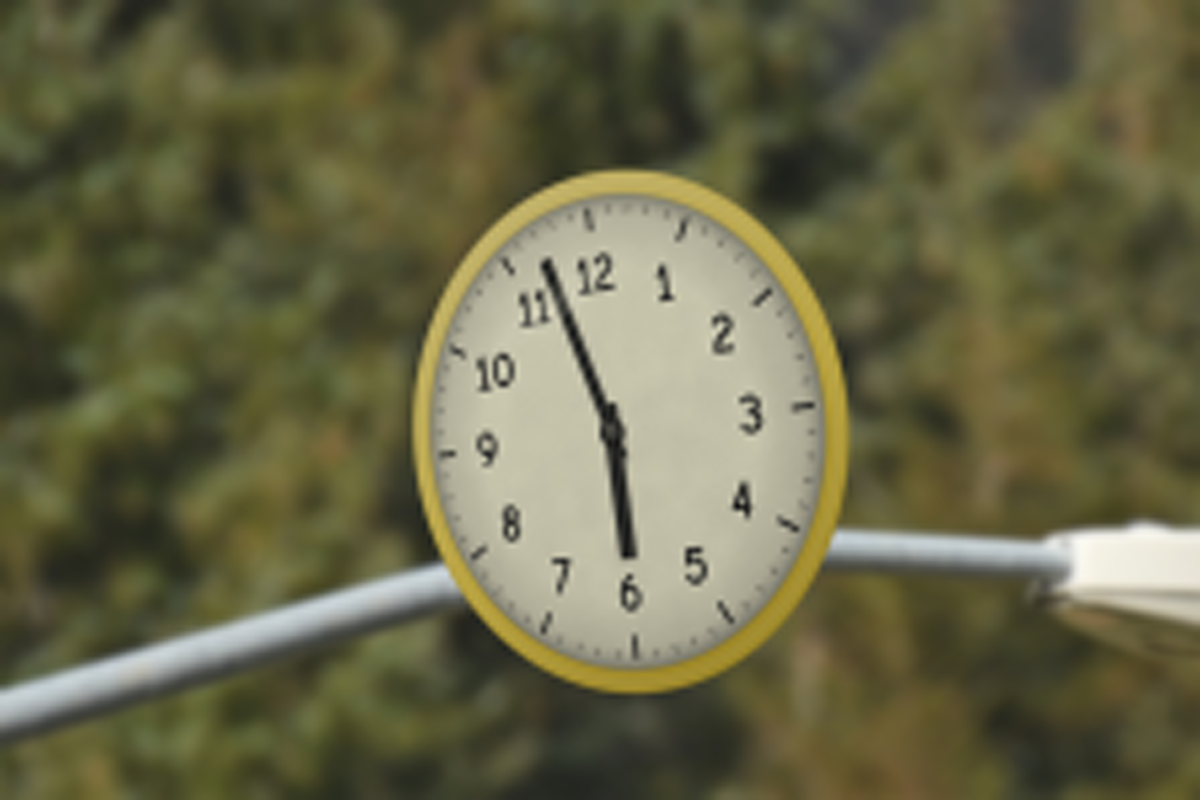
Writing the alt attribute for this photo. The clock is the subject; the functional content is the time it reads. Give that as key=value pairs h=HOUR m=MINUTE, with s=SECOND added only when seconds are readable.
h=5 m=57
